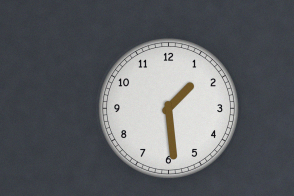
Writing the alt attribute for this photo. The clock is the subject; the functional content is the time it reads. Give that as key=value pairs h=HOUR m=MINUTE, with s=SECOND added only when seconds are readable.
h=1 m=29
